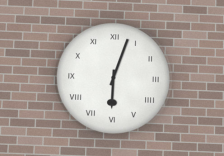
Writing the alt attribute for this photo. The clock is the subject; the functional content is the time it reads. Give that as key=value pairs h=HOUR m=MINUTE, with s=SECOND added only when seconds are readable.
h=6 m=3
